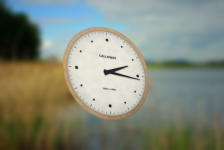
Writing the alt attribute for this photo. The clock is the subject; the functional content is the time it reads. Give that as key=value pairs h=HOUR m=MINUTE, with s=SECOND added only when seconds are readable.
h=2 m=16
